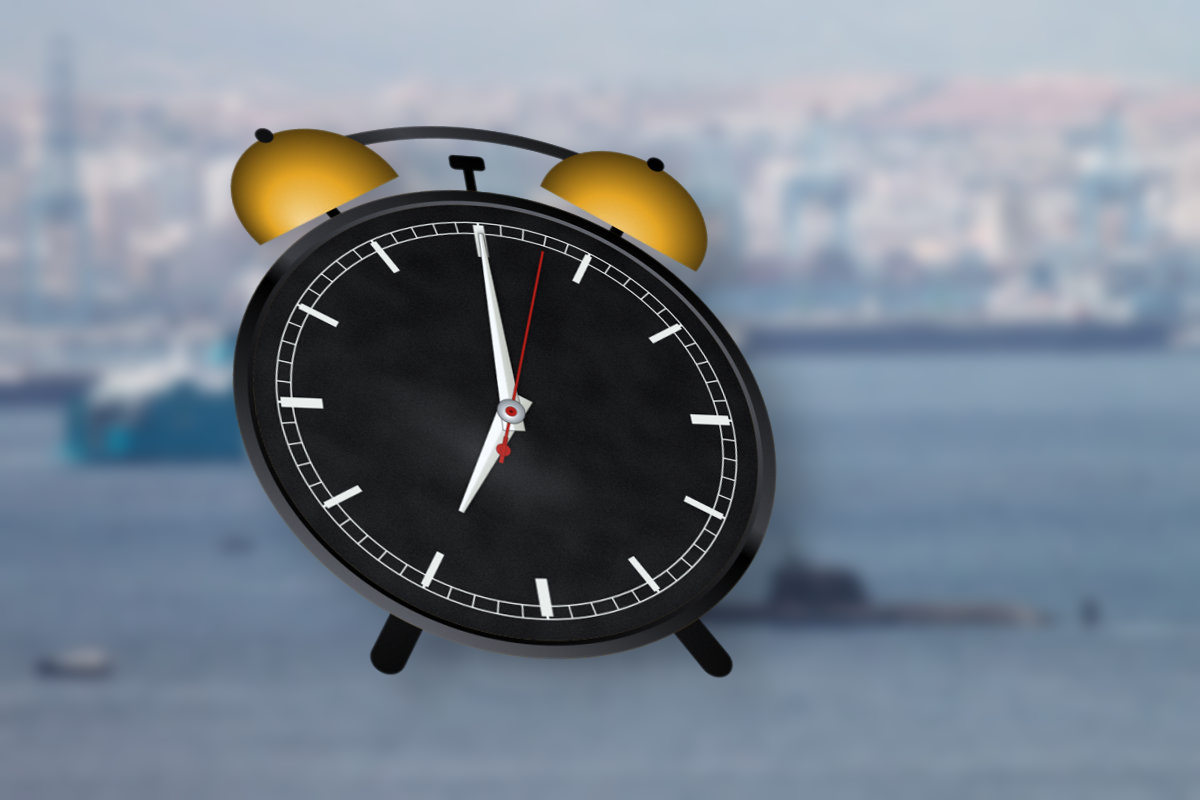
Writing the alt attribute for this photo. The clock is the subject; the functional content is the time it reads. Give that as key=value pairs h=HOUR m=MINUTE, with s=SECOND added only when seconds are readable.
h=7 m=0 s=3
